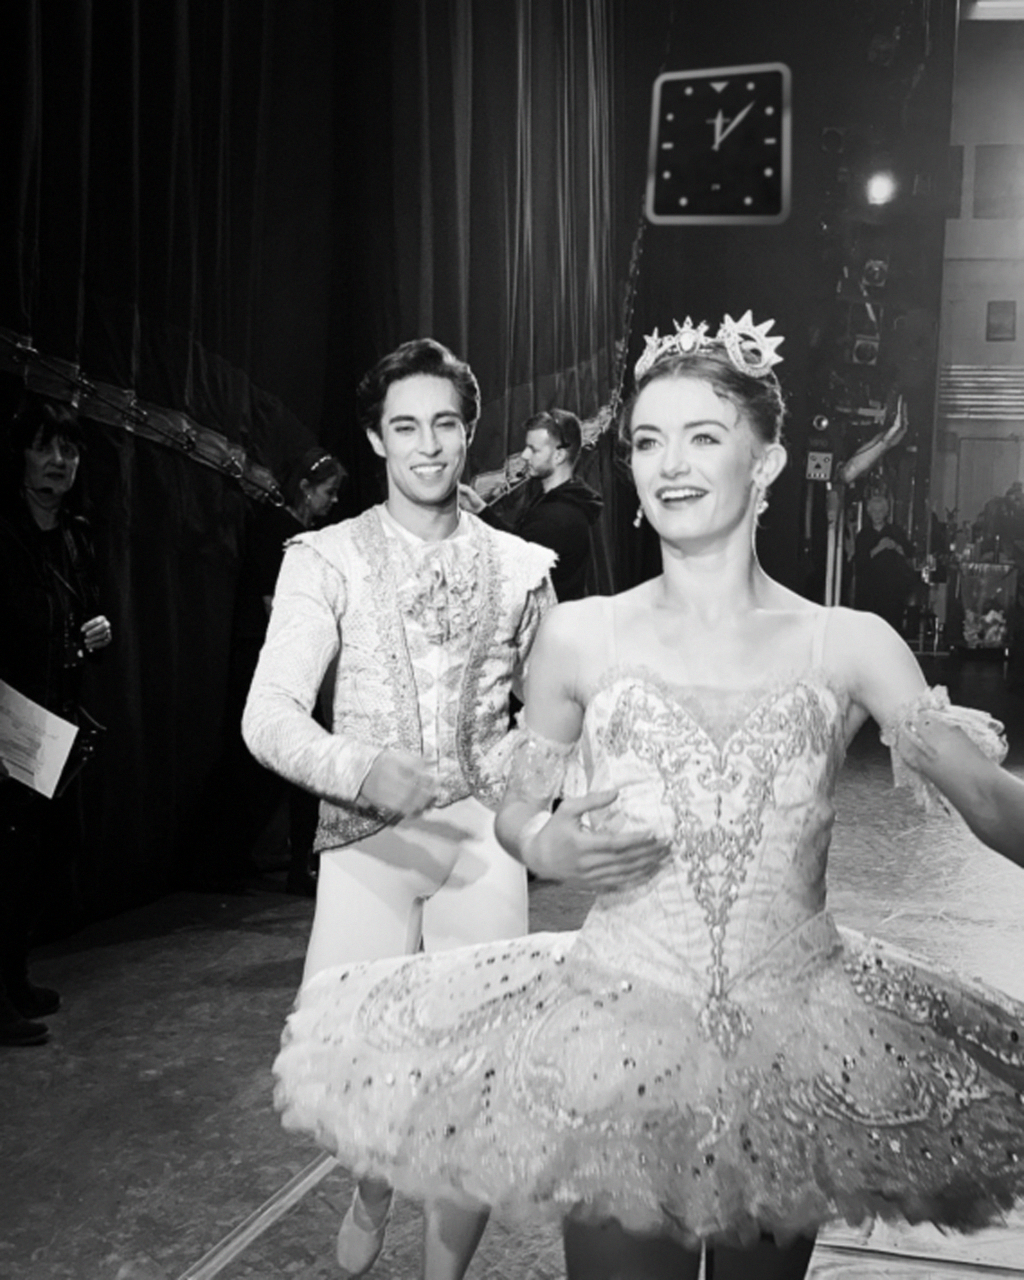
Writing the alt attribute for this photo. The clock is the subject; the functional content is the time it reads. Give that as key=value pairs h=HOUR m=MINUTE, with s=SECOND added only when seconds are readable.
h=12 m=7
